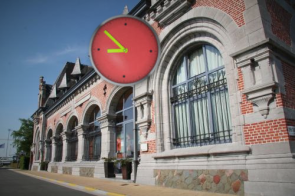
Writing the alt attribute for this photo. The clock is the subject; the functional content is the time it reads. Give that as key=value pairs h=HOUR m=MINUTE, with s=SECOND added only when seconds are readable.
h=8 m=52
